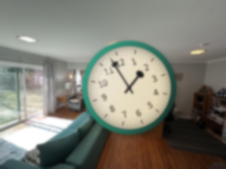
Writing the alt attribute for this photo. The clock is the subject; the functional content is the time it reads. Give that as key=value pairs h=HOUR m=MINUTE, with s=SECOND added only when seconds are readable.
h=1 m=58
